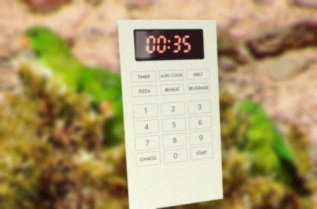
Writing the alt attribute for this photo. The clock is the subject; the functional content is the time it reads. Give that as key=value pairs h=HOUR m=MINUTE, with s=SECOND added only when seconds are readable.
h=0 m=35
